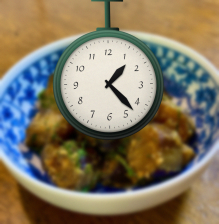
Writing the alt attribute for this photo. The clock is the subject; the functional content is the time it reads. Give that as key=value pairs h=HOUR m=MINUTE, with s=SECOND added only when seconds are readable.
h=1 m=23
